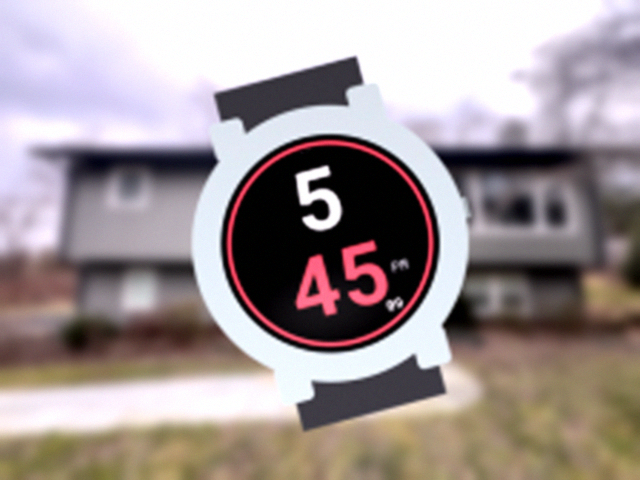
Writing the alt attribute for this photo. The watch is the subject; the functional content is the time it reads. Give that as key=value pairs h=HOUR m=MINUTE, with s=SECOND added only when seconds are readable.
h=5 m=45
